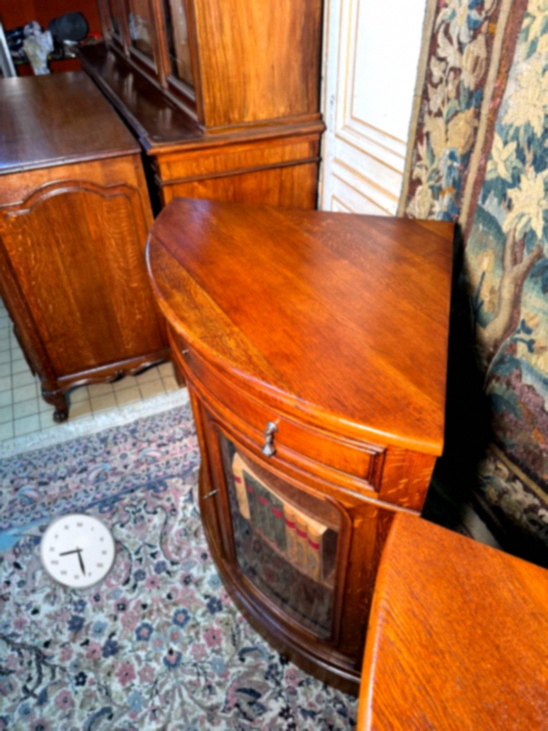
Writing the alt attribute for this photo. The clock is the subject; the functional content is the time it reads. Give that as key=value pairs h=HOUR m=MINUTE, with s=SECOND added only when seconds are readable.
h=8 m=27
